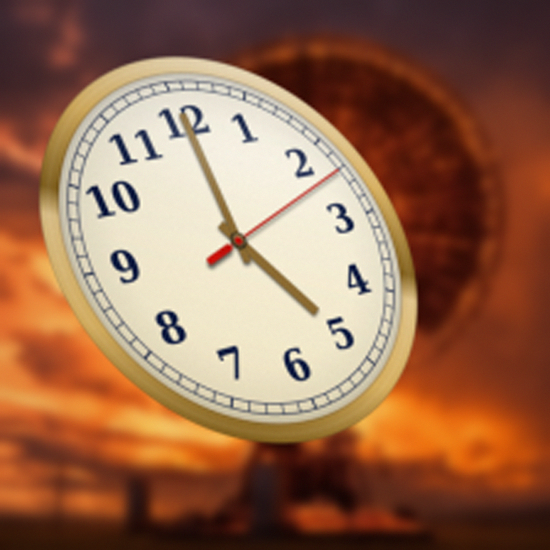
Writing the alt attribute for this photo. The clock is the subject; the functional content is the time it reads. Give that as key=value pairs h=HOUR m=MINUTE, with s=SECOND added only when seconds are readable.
h=5 m=0 s=12
